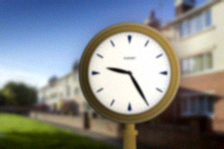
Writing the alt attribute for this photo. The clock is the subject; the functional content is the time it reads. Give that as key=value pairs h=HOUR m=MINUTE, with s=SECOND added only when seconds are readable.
h=9 m=25
